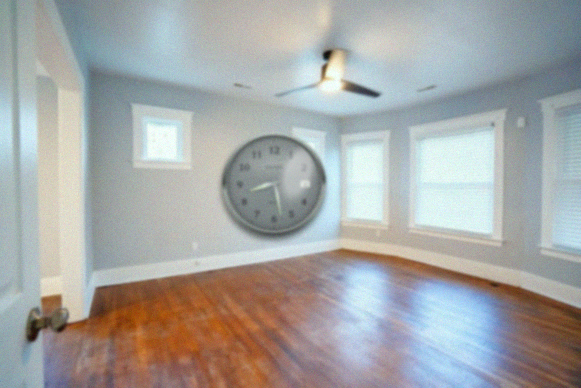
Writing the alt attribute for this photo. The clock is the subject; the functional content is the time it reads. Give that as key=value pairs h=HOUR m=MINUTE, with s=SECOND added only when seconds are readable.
h=8 m=28
